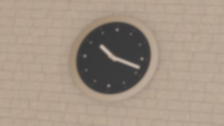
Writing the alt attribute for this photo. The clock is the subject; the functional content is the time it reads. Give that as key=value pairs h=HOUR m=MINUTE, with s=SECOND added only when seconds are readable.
h=10 m=18
